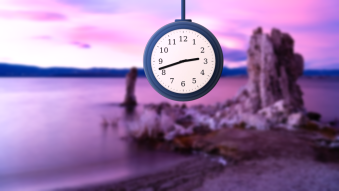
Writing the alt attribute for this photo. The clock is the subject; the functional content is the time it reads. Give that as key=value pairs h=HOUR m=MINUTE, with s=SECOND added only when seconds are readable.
h=2 m=42
